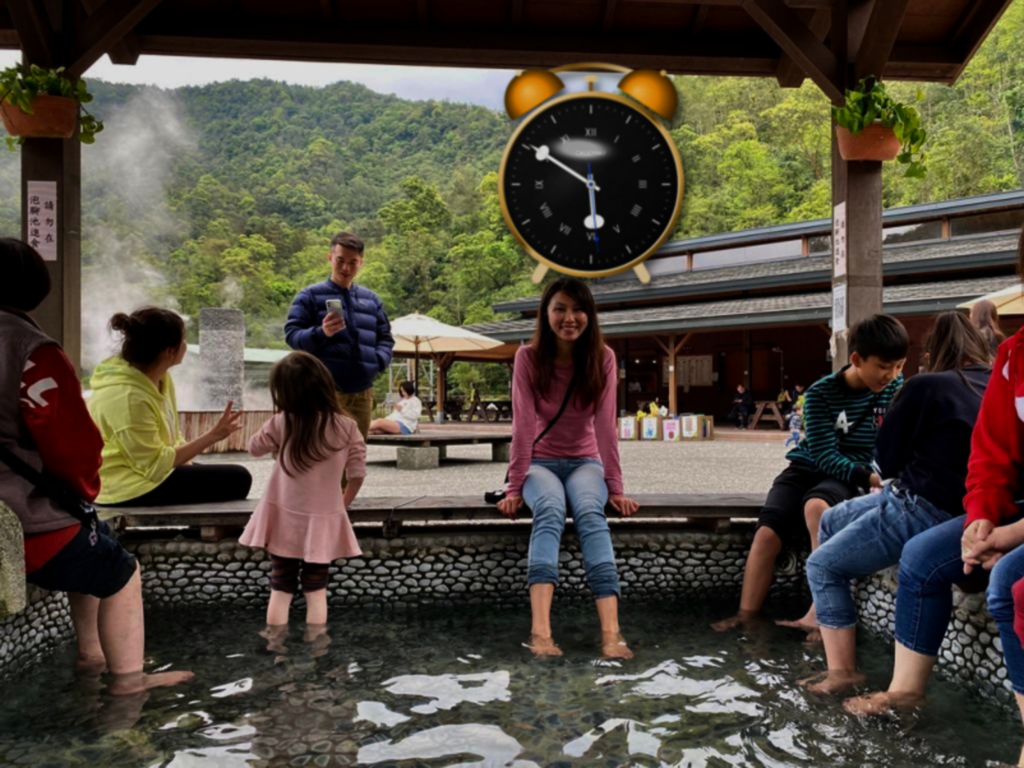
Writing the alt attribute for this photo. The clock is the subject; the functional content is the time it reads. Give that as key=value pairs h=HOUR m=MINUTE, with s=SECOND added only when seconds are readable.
h=5 m=50 s=29
